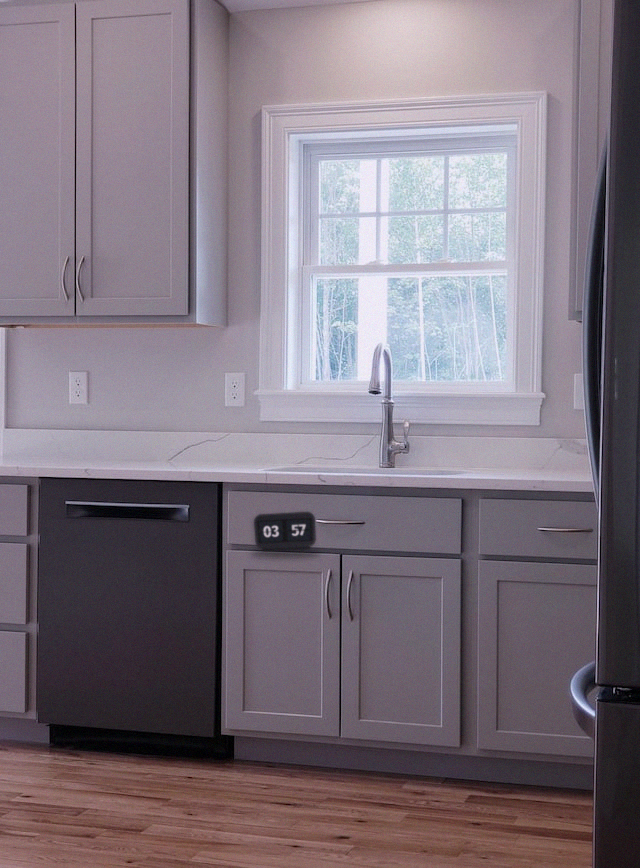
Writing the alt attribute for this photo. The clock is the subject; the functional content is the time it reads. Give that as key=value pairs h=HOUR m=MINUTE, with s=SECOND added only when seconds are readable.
h=3 m=57
